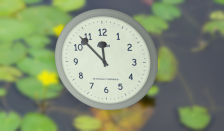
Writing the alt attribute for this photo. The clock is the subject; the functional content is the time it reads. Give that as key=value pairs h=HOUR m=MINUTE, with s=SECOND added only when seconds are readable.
h=11 m=53
